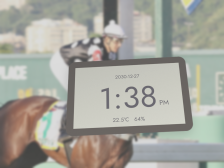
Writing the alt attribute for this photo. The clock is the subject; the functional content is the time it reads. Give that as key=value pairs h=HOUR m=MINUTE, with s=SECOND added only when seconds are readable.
h=1 m=38
